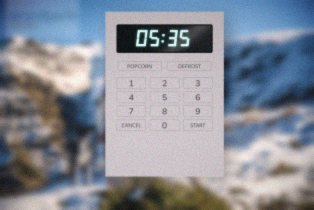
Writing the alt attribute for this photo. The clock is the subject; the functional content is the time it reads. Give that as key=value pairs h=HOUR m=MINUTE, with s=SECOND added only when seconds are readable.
h=5 m=35
